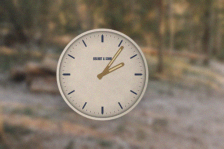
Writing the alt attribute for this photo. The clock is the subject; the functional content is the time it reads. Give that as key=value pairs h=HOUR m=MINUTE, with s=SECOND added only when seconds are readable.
h=2 m=6
